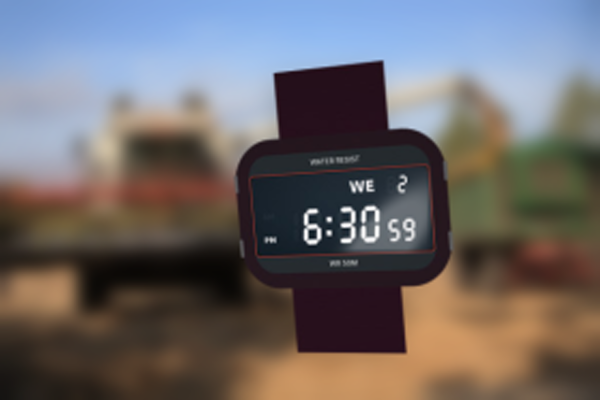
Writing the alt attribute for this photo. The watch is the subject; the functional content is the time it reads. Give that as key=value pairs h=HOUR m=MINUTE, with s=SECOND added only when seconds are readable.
h=6 m=30 s=59
